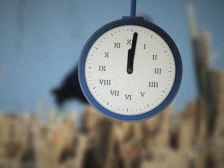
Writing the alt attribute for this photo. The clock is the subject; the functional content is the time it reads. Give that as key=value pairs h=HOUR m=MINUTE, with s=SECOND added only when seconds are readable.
h=12 m=1
